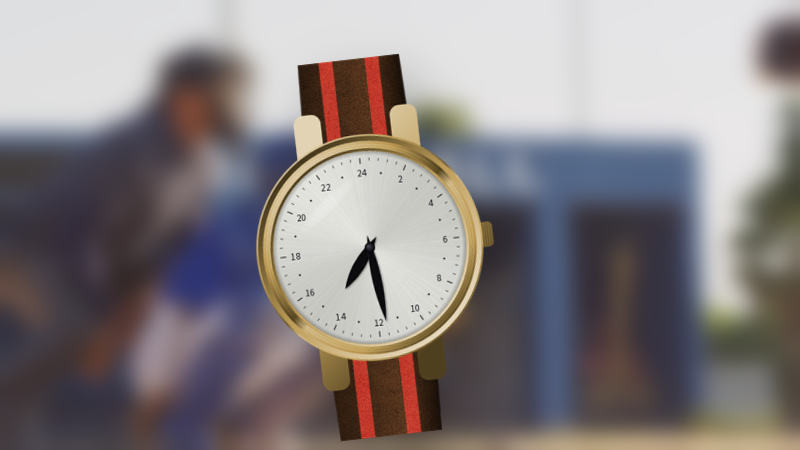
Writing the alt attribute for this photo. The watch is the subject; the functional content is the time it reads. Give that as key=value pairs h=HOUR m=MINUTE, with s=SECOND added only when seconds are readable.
h=14 m=29
